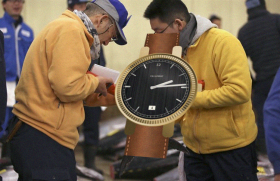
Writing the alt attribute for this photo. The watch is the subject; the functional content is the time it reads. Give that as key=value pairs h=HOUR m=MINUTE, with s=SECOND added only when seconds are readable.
h=2 m=14
